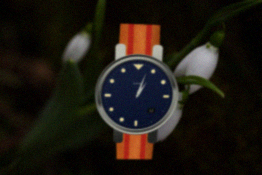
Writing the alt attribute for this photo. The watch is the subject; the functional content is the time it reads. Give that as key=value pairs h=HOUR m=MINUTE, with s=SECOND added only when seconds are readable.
h=1 m=3
